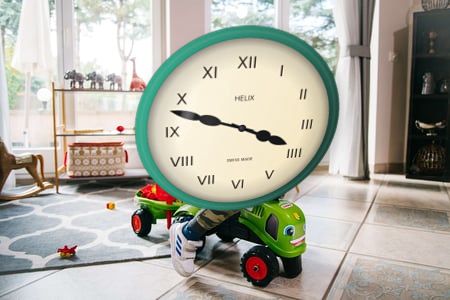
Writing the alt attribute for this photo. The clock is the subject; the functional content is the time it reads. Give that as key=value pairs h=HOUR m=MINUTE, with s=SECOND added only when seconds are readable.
h=3 m=48
